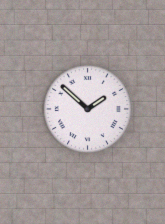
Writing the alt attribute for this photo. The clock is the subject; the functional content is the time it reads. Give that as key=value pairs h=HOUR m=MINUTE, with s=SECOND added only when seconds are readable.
h=1 m=52
